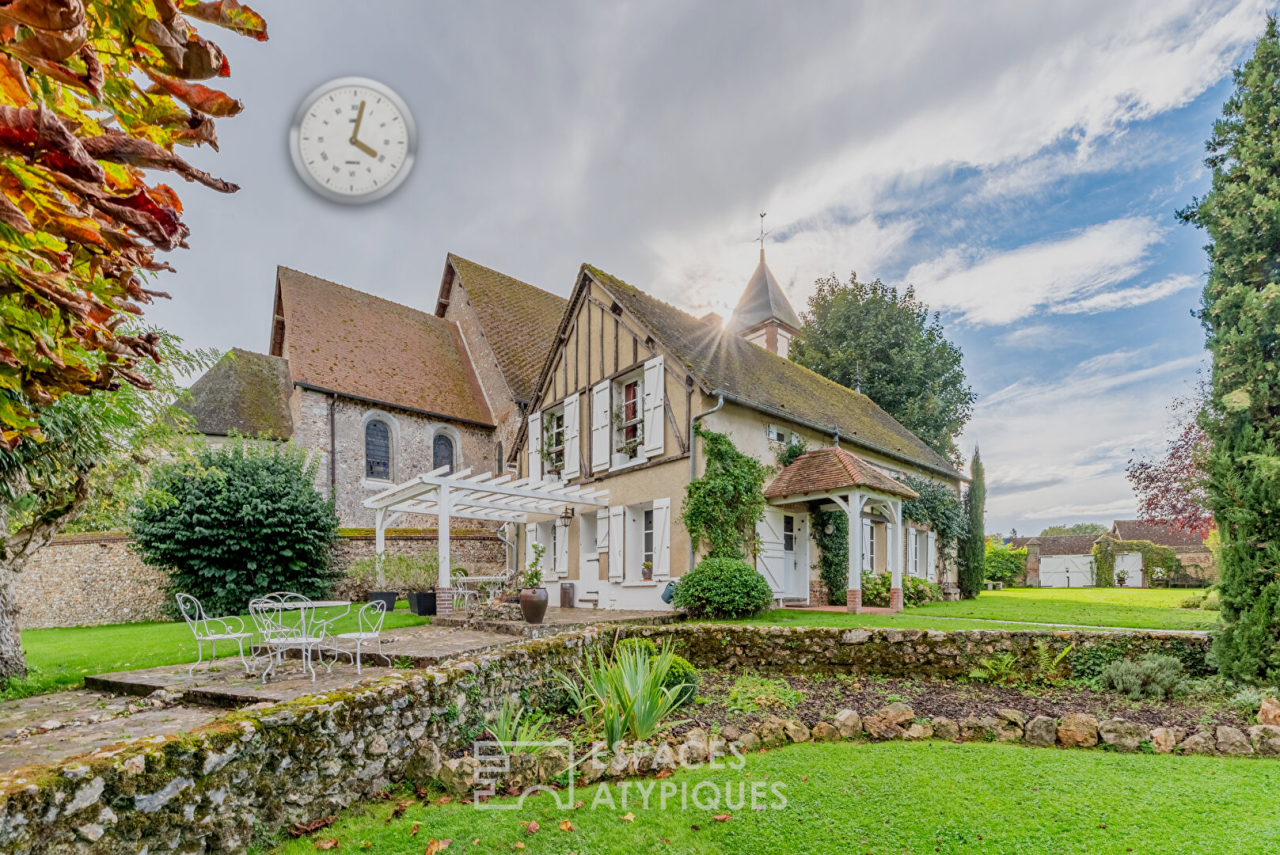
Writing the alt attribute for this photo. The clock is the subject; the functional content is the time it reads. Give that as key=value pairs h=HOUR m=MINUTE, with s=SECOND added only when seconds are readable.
h=4 m=2
